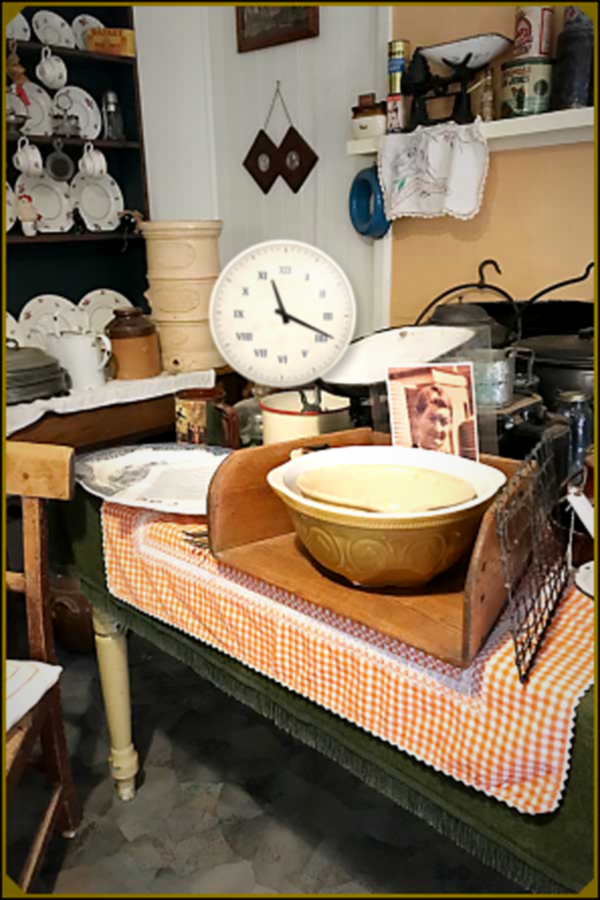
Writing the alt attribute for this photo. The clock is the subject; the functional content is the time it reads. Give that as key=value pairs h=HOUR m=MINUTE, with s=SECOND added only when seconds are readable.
h=11 m=19
